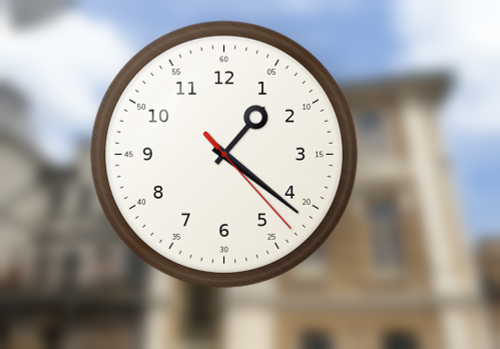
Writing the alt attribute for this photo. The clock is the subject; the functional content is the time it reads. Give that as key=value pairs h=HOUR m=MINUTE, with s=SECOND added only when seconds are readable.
h=1 m=21 s=23
